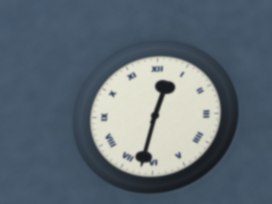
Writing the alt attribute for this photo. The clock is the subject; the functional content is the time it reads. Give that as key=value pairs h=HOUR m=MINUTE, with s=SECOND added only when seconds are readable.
h=12 m=32
